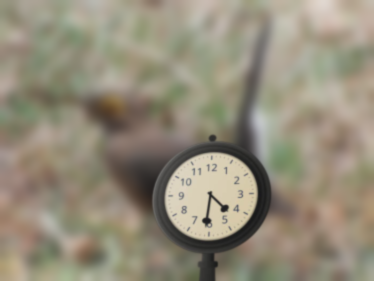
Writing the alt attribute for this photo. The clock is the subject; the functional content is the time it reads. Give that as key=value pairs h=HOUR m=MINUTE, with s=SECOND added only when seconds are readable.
h=4 m=31
